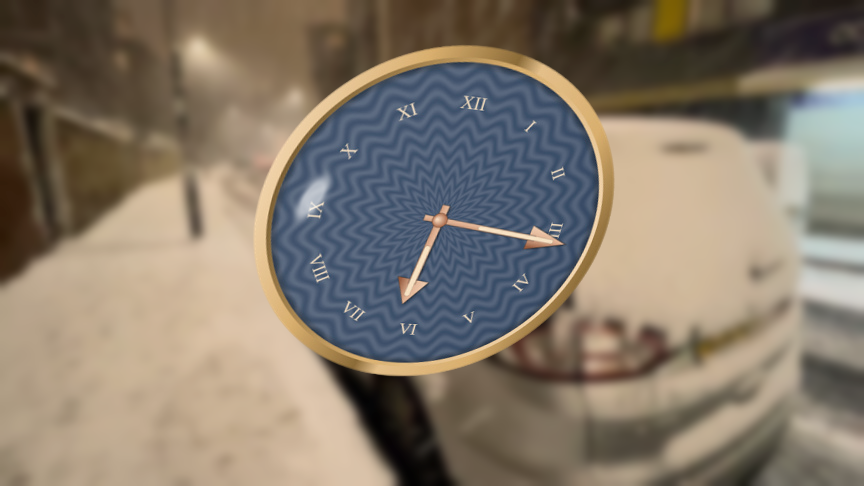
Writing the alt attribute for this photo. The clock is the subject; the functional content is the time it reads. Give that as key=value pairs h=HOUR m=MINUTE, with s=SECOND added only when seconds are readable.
h=6 m=16
